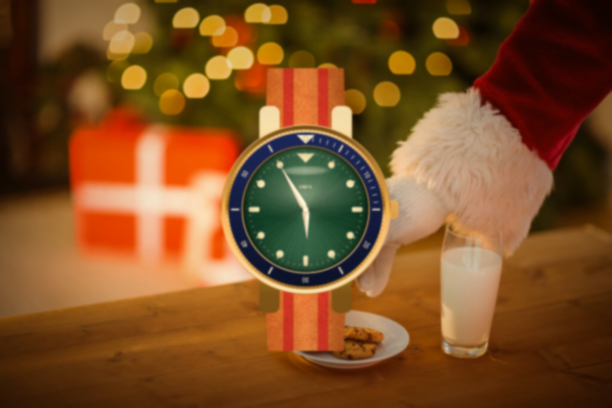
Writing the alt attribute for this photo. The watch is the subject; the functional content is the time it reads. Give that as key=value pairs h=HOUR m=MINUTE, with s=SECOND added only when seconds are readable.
h=5 m=55
